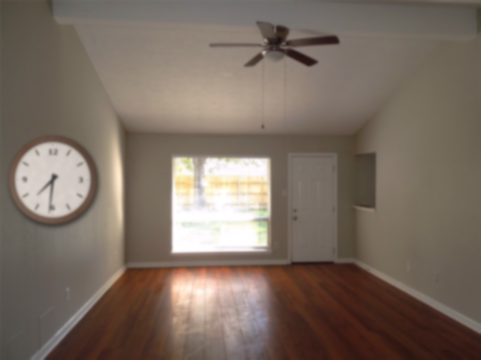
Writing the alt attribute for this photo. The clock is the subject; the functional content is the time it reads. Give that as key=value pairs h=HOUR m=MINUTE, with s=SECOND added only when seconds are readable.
h=7 m=31
